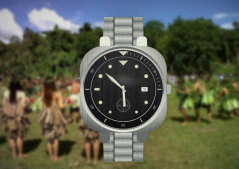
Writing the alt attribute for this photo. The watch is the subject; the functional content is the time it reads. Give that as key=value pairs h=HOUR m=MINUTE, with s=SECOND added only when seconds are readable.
h=5 m=52
